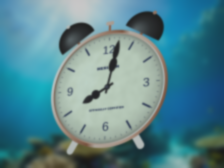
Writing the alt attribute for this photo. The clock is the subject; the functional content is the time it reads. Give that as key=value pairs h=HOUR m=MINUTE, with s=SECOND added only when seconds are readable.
h=8 m=2
